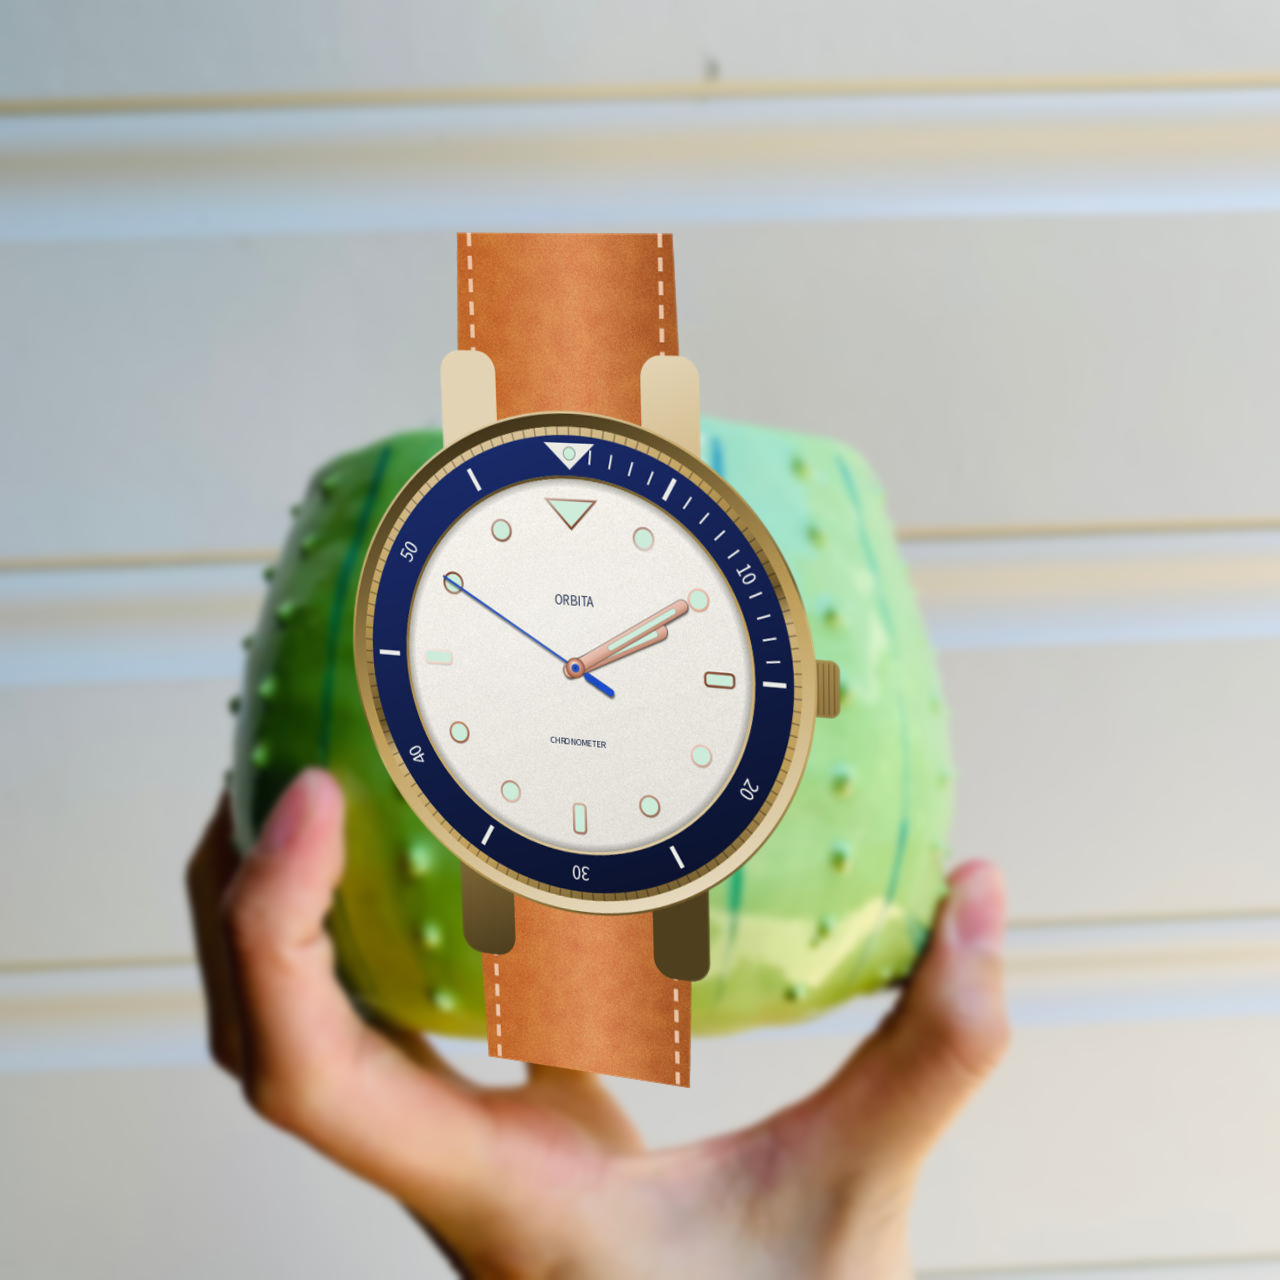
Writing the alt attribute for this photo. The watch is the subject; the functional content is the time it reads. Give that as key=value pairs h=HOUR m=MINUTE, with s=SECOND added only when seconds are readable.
h=2 m=9 s=50
